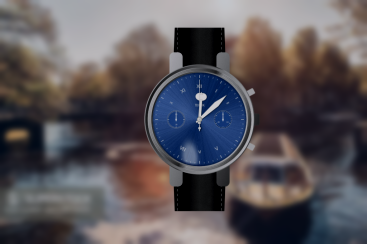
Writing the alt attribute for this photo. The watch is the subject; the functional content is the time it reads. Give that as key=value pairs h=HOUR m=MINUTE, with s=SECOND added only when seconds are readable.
h=12 m=8
